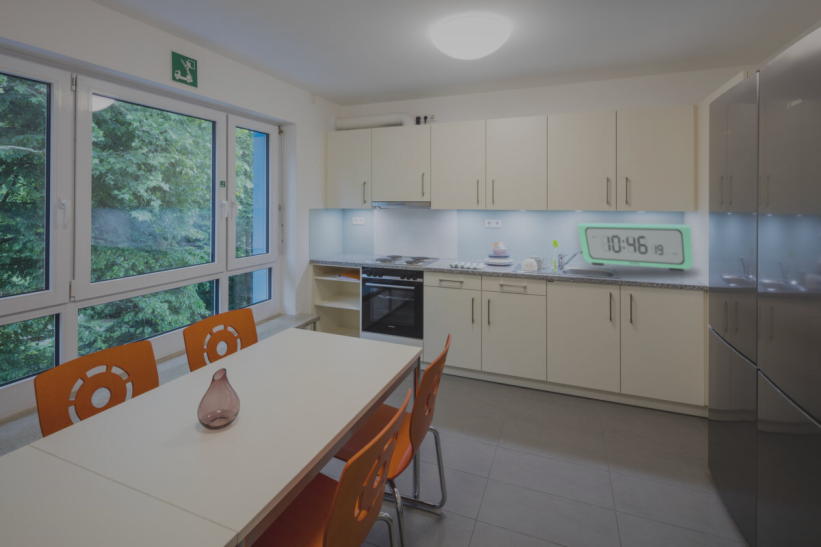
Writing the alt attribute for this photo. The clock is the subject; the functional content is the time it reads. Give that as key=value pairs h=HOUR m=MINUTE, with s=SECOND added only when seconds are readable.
h=10 m=46
